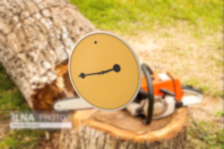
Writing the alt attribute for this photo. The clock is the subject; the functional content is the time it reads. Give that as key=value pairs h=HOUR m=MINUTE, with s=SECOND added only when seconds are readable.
h=2 m=45
